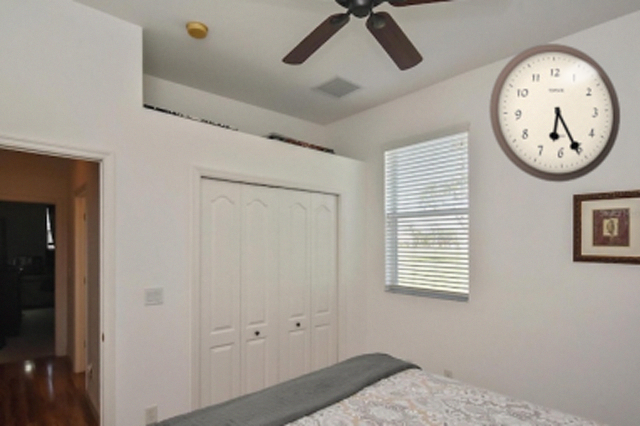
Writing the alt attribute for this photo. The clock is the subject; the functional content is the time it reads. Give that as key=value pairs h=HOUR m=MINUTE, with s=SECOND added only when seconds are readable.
h=6 m=26
